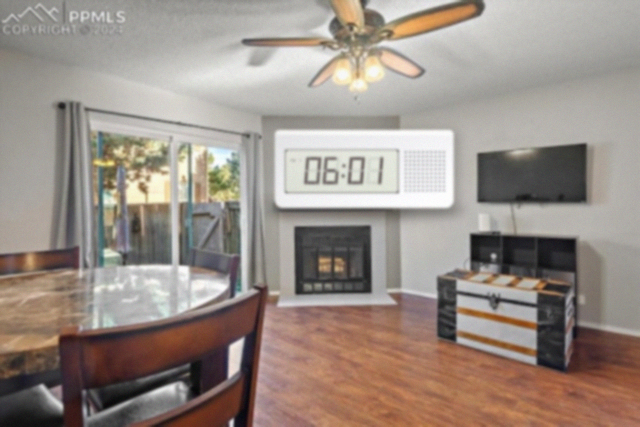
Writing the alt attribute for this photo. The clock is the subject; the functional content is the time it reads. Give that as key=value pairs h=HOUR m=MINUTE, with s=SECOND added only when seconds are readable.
h=6 m=1
